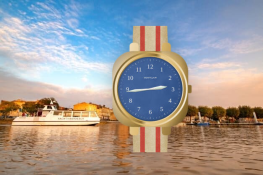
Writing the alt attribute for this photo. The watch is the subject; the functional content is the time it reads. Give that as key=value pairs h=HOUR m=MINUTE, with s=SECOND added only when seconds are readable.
h=2 m=44
